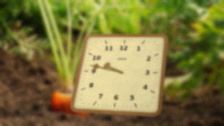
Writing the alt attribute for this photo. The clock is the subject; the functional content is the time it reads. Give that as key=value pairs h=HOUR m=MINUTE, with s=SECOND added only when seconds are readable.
h=9 m=47
